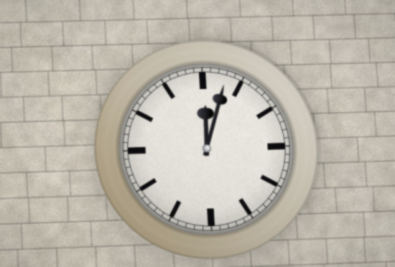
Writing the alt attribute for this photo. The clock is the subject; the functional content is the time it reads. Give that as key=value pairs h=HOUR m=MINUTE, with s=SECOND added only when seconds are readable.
h=12 m=3
